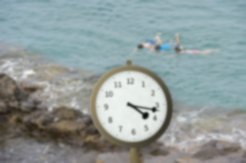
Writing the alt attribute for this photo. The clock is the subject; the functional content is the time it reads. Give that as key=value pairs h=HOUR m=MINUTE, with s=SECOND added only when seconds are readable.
h=4 m=17
